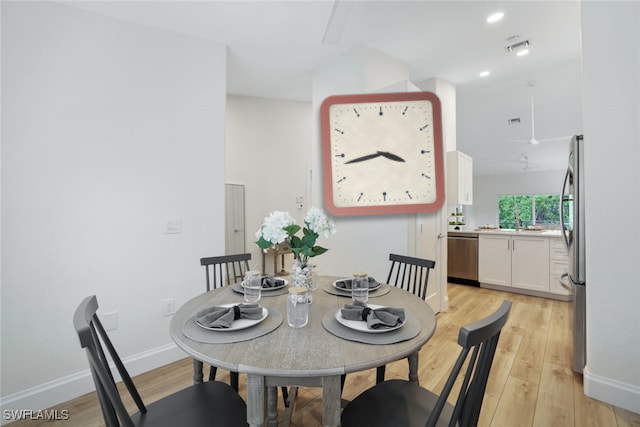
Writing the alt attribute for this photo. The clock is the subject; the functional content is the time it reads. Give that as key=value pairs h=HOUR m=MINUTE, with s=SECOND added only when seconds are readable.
h=3 m=43
